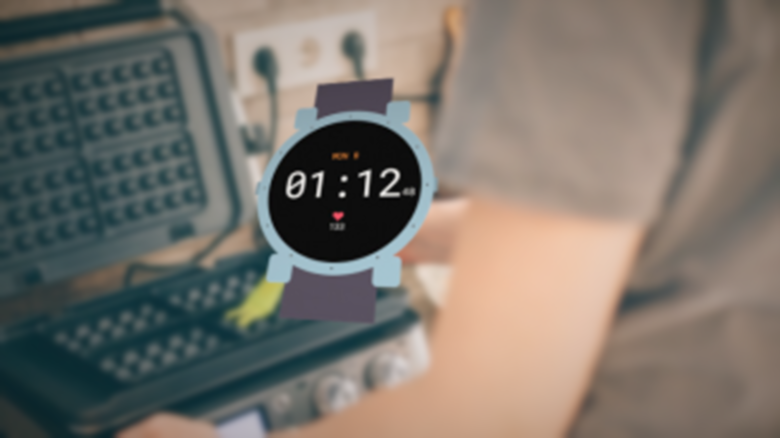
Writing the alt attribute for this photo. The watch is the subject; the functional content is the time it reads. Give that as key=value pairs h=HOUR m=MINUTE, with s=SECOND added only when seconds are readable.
h=1 m=12
